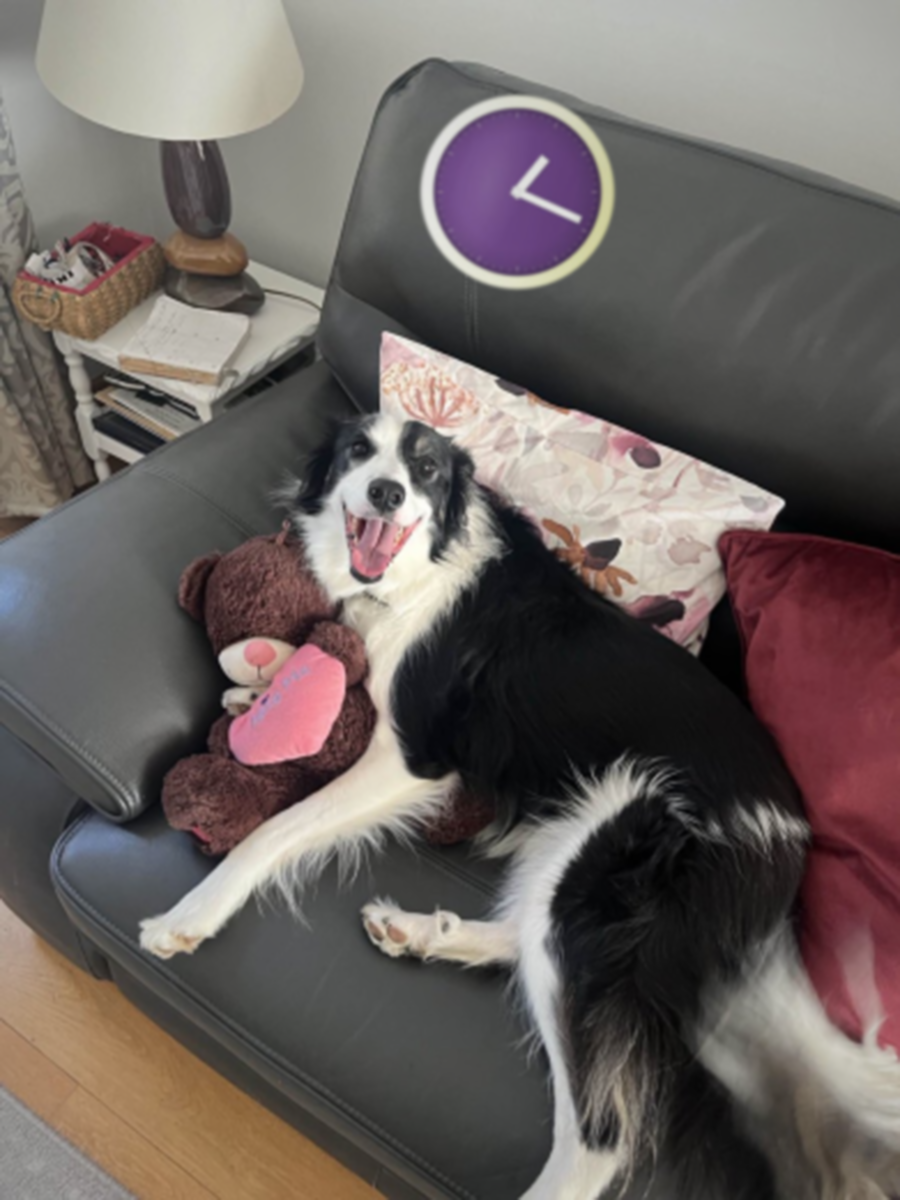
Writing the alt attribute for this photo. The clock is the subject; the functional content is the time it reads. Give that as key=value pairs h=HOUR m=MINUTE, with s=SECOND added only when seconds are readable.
h=1 m=19
